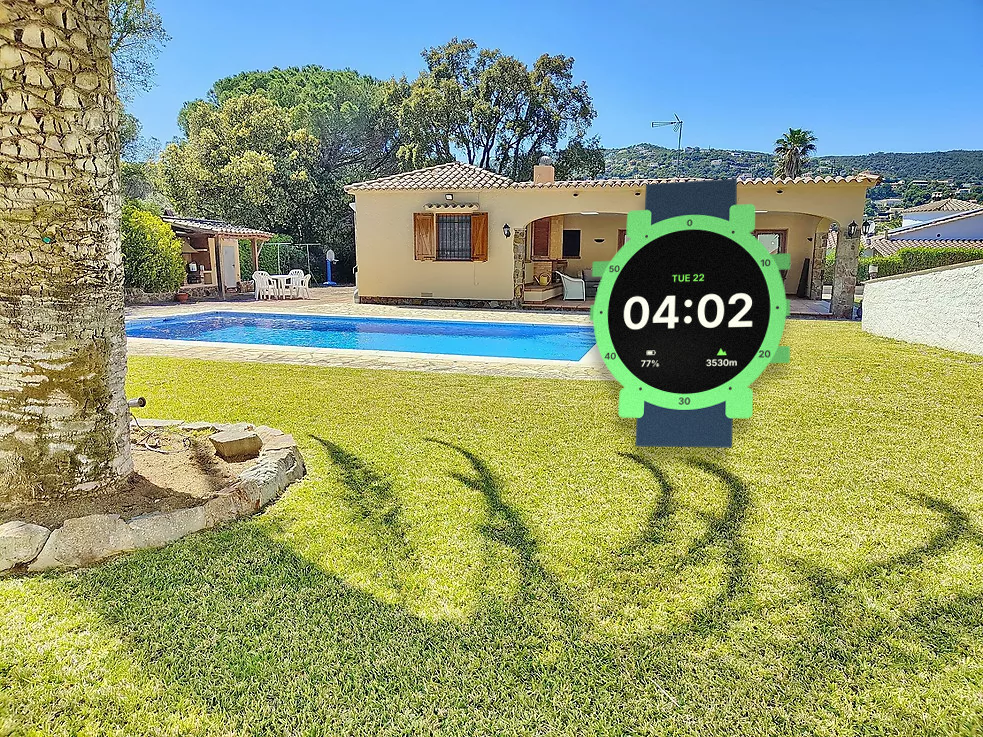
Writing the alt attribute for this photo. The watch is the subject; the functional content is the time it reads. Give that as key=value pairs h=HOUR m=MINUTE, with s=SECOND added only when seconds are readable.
h=4 m=2
